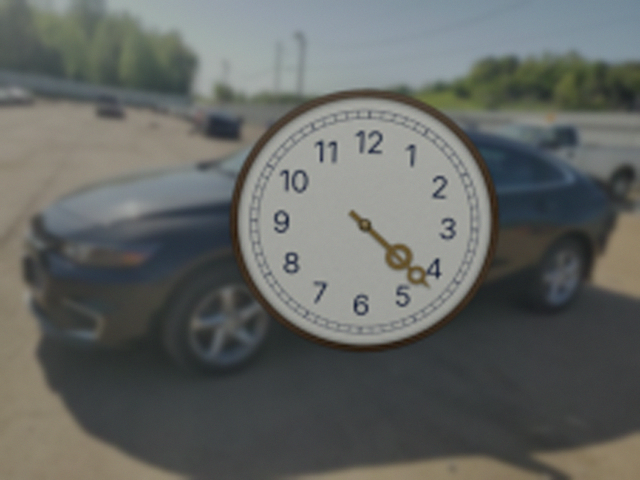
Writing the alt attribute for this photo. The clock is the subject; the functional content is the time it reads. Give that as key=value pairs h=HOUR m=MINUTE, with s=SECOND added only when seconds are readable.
h=4 m=22
